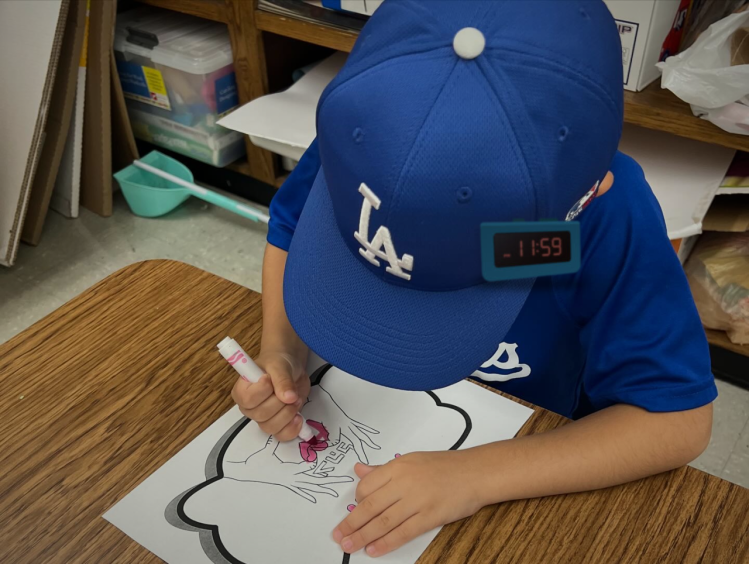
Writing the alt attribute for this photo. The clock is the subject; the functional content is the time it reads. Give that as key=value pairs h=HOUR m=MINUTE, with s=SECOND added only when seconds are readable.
h=11 m=59
